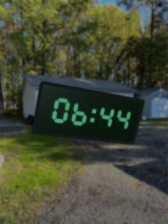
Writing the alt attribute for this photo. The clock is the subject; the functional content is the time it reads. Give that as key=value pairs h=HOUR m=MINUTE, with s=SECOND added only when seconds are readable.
h=6 m=44
